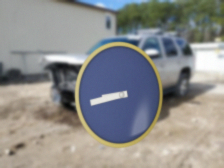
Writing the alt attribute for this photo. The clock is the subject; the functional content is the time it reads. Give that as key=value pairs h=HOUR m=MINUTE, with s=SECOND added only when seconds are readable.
h=8 m=43
